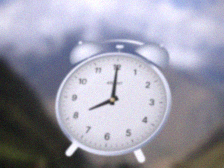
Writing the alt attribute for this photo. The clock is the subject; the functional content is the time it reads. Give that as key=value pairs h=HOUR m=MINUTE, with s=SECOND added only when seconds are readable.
h=8 m=0
